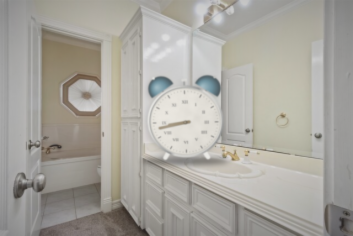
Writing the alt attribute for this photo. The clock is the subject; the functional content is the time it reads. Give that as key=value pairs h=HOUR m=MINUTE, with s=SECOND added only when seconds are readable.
h=8 m=43
